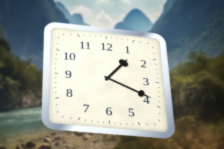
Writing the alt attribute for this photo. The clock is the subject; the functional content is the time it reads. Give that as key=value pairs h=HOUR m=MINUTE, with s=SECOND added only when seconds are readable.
h=1 m=19
